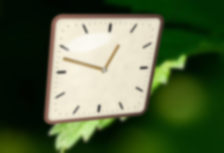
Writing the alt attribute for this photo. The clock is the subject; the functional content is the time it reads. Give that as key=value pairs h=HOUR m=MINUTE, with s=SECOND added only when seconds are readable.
h=12 m=48
